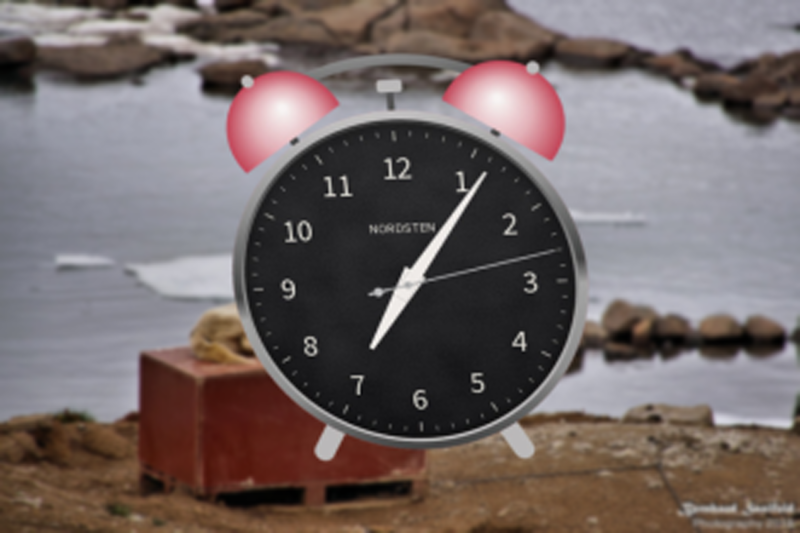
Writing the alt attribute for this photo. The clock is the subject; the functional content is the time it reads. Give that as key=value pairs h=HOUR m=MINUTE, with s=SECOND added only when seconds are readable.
h=7 m=6 s=13
